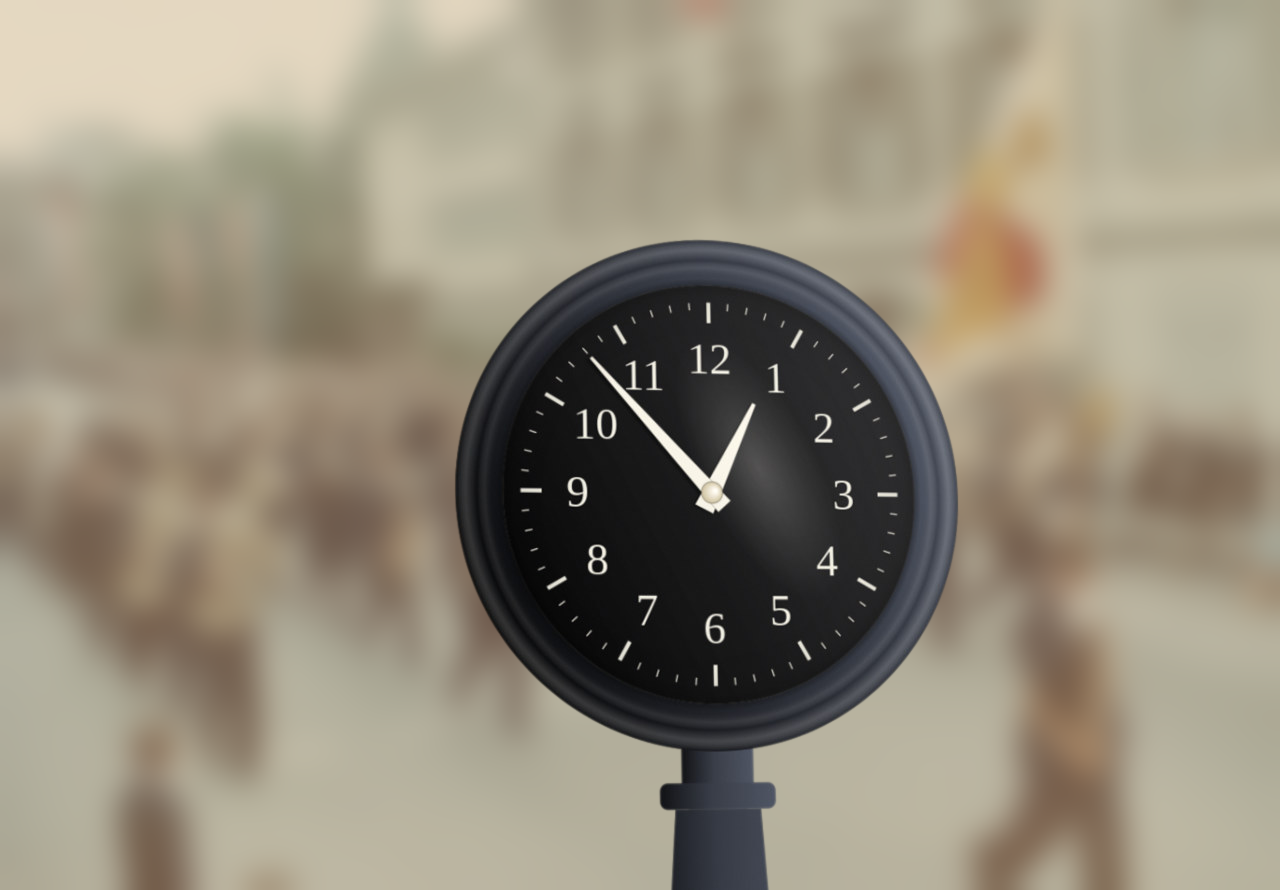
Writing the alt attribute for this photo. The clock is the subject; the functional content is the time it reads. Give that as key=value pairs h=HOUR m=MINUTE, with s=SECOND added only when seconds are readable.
h=12 m=53
